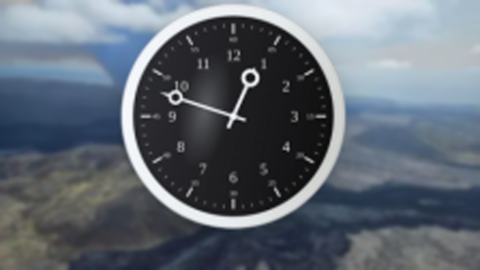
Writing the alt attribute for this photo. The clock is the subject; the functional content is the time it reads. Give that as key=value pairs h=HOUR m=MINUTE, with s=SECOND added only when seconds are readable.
h=12 m=48
